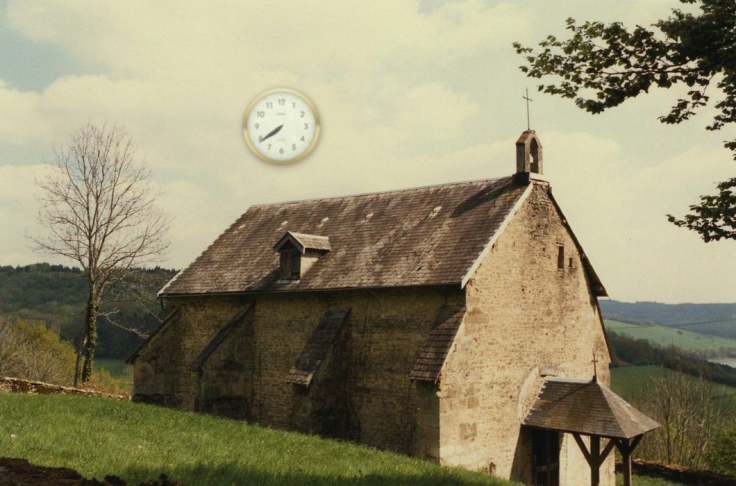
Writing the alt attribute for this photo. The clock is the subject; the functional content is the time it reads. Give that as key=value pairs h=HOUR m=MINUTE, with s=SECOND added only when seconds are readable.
h=7 m=39
